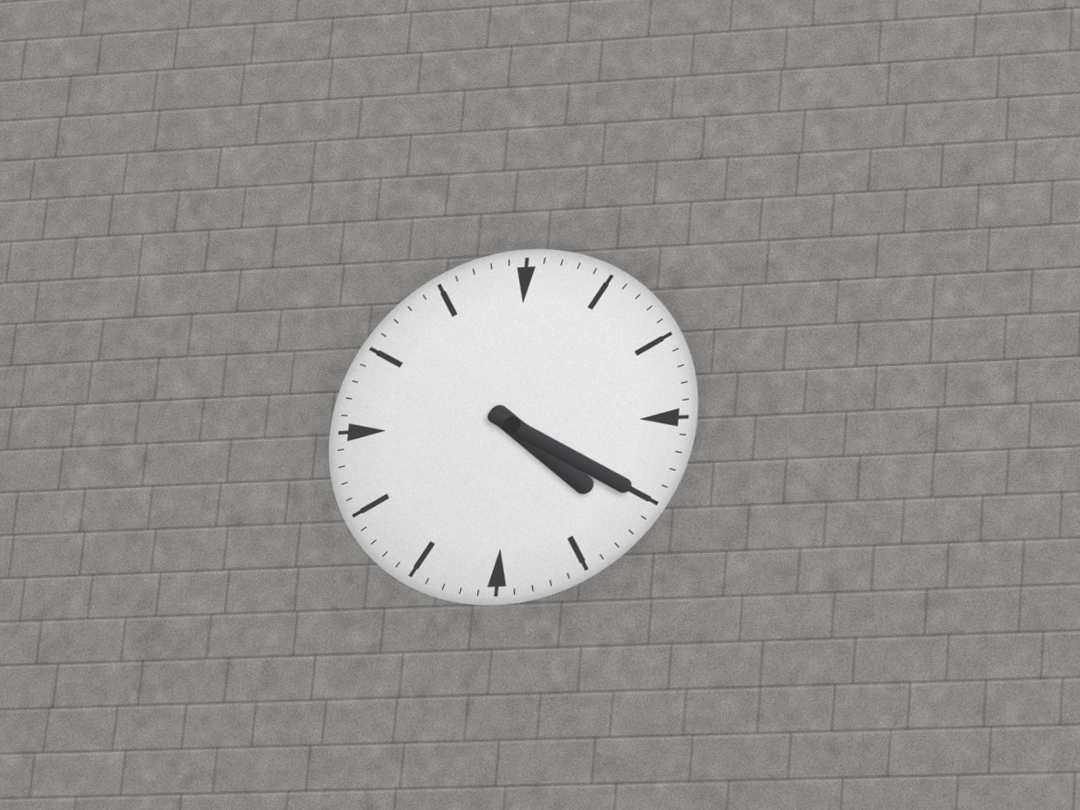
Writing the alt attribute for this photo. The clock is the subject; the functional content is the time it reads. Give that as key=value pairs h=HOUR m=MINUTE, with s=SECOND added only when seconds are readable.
h=4 m=20
